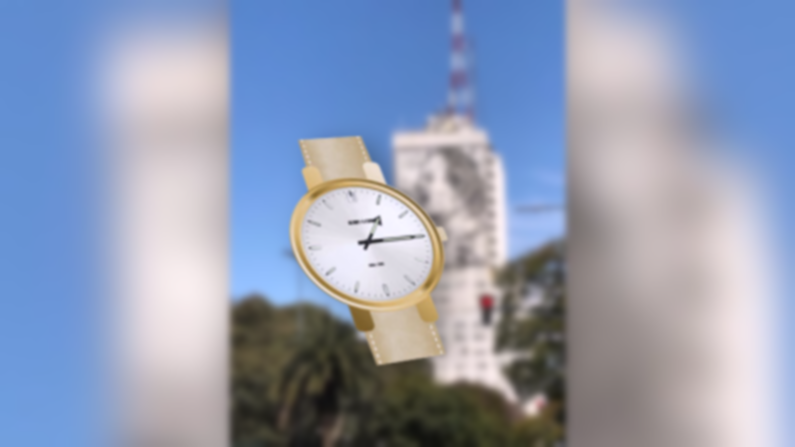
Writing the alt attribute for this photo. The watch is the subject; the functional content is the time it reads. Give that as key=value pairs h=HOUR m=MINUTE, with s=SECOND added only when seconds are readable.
h=1 m=15
